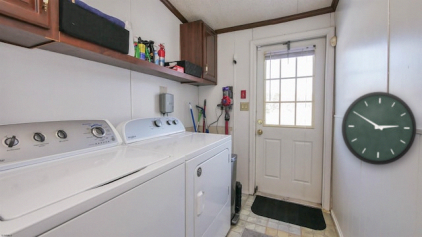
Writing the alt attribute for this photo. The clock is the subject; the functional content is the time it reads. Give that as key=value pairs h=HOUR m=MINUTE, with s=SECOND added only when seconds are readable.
h=2 m=50
